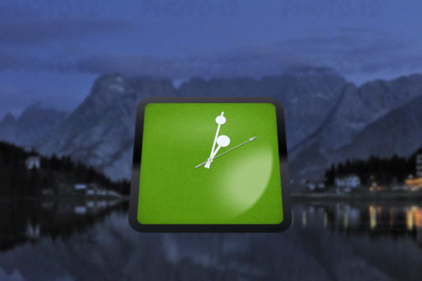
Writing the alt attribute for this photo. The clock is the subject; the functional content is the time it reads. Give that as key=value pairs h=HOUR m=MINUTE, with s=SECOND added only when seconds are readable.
h=1 m=2 s=10
